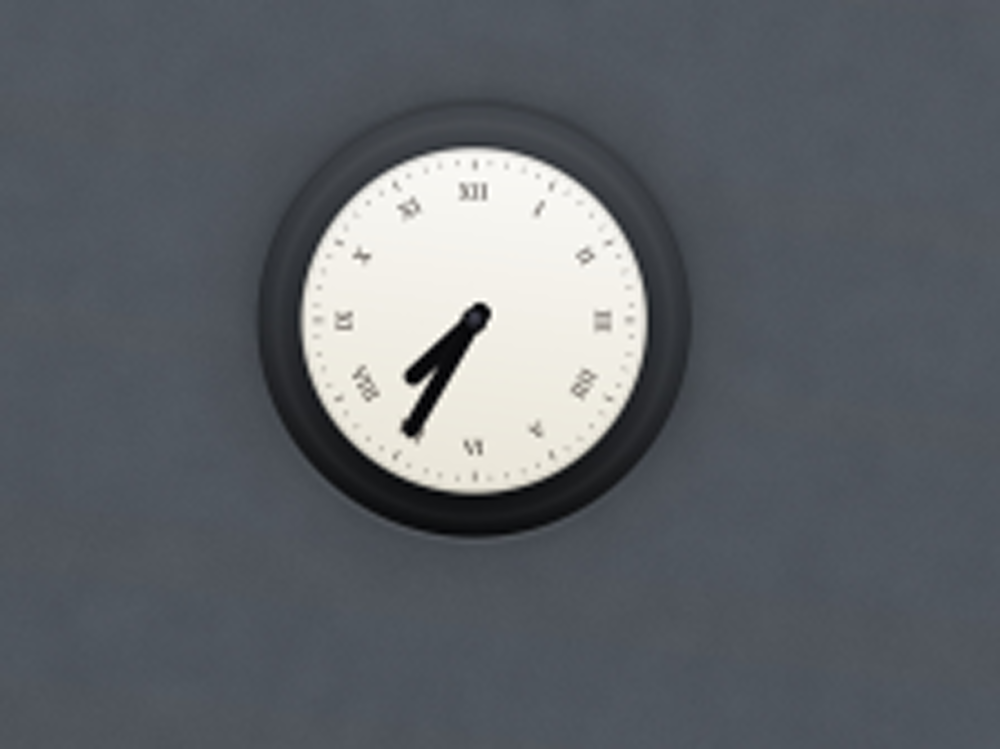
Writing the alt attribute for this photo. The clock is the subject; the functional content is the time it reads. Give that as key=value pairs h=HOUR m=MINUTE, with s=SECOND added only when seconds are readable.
h=7 m=35
